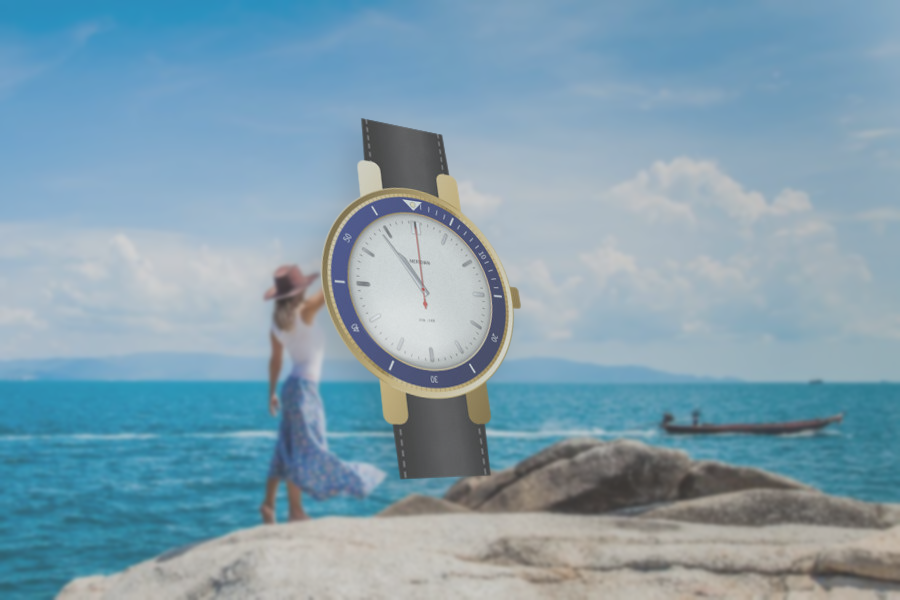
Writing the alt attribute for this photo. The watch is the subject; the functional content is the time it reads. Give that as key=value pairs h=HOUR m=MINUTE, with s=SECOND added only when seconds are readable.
h=10 m=54 s=0
